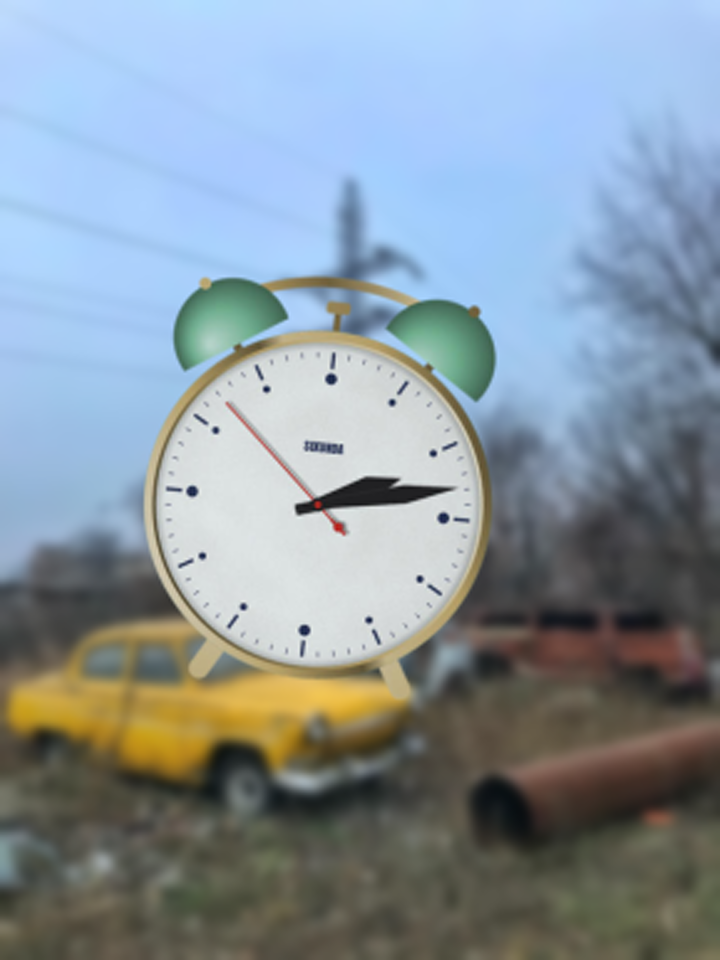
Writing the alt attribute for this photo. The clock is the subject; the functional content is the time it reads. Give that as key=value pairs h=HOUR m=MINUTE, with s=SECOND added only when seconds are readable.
h=2 m=12 s=52
